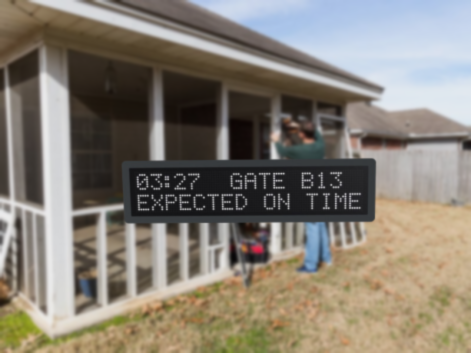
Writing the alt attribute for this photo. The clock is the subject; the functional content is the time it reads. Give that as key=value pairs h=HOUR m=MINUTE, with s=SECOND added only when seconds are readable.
h=3 m=27
